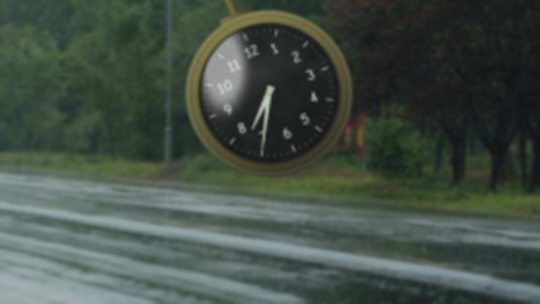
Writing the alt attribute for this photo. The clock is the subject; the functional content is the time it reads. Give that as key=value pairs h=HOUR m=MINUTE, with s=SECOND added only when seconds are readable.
h=7 m=35
